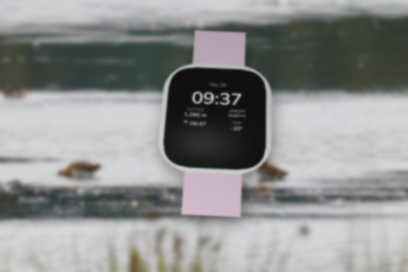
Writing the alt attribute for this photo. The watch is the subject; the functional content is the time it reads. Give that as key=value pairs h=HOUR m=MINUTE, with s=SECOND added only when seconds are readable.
h=9 m=37
